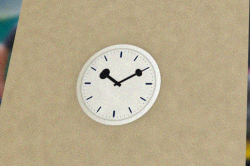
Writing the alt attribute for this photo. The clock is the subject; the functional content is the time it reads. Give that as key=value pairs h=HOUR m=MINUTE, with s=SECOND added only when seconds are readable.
h=10 m=10
